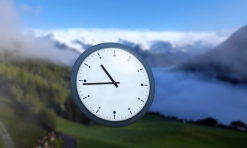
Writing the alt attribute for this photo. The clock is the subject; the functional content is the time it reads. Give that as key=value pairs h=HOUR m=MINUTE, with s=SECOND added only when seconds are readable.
h=10 m=44
